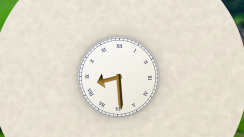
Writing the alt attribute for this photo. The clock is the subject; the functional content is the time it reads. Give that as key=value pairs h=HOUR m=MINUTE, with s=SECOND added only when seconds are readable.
h=8 m=29
